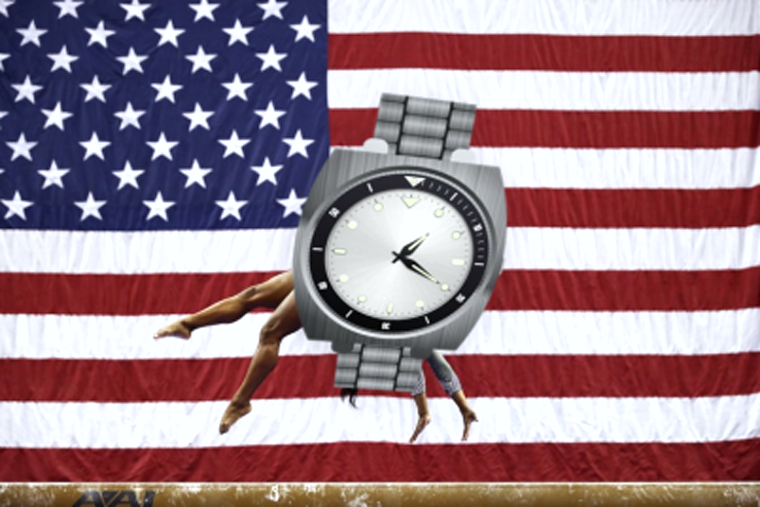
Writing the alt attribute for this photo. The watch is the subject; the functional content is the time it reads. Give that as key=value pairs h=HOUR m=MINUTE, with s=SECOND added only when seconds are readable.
h=1 m=20
